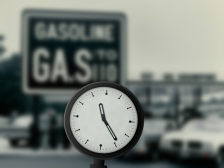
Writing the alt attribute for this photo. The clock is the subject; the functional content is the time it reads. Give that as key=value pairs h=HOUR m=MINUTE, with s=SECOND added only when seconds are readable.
h=11 m=24
